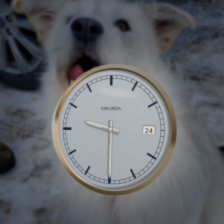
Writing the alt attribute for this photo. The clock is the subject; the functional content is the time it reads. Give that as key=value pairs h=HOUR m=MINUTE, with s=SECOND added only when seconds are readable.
h=9 m=30
